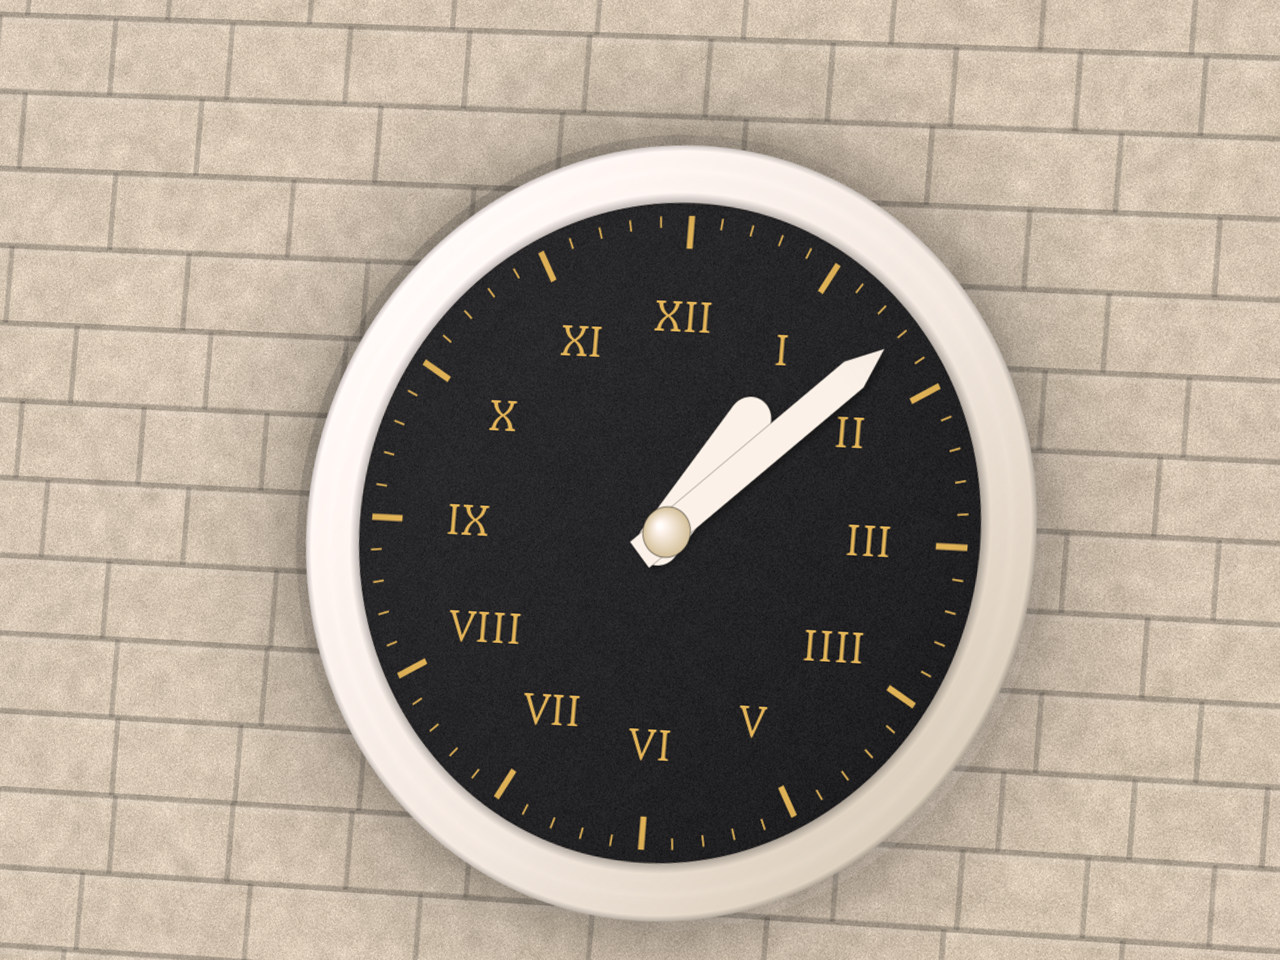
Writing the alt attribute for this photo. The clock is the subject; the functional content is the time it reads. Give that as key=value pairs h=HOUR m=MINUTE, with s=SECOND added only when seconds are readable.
h=1 m=8
